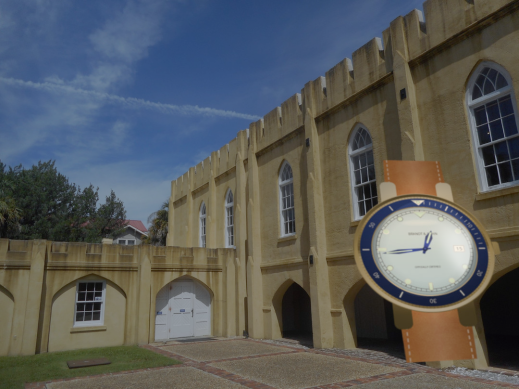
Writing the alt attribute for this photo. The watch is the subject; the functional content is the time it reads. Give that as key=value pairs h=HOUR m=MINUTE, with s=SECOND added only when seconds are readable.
h=12 m=44
